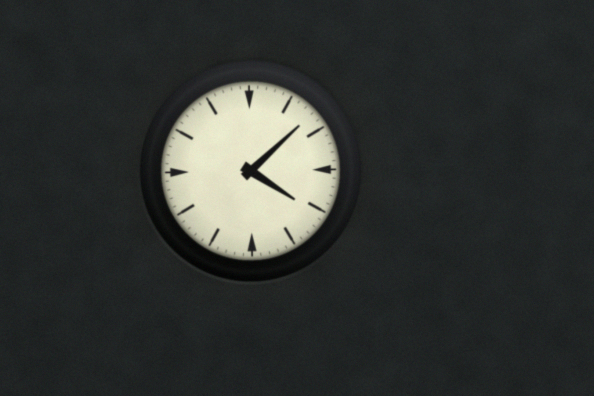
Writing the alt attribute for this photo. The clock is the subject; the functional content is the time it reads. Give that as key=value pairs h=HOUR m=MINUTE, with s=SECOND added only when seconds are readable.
h=4 m=8
